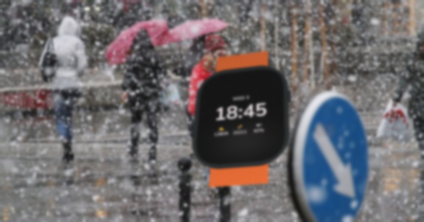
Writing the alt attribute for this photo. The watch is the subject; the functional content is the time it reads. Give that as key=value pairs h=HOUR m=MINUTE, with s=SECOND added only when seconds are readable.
h=18 m=45
